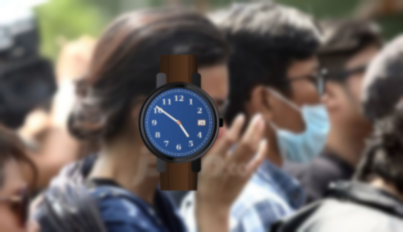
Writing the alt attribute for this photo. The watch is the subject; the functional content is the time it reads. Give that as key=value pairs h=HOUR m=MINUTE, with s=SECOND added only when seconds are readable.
h=4 m=51
